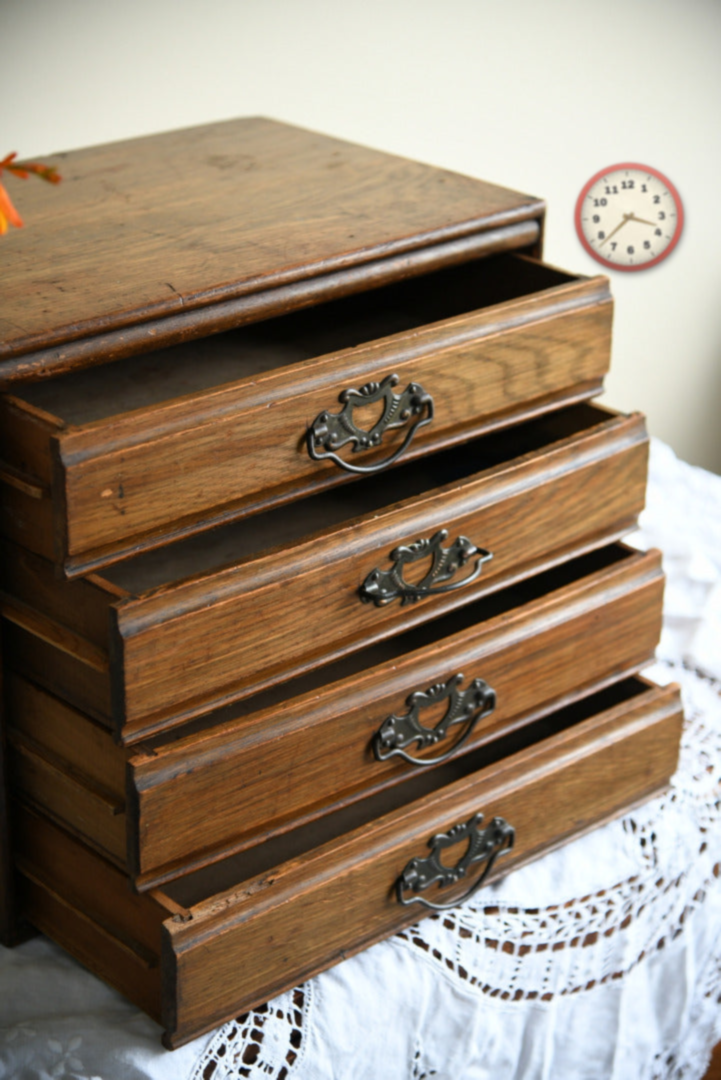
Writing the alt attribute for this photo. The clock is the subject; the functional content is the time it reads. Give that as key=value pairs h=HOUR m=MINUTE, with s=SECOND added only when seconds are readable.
h=3 m=38
